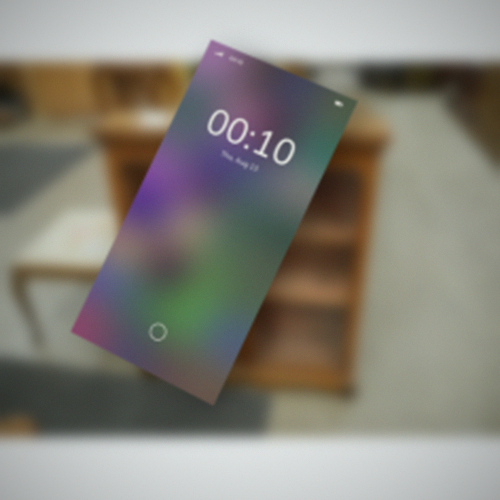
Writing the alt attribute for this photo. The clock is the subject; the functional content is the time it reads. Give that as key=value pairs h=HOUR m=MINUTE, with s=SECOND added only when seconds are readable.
h=0 m=10
